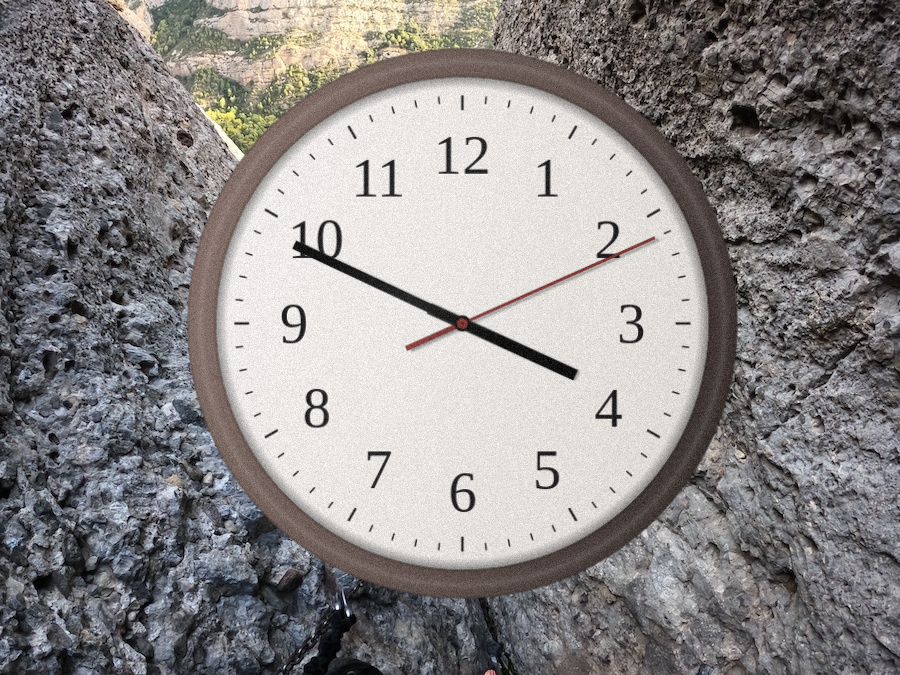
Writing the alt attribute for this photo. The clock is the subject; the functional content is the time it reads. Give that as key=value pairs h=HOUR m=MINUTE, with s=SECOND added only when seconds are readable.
h=3 m=49 s=11
